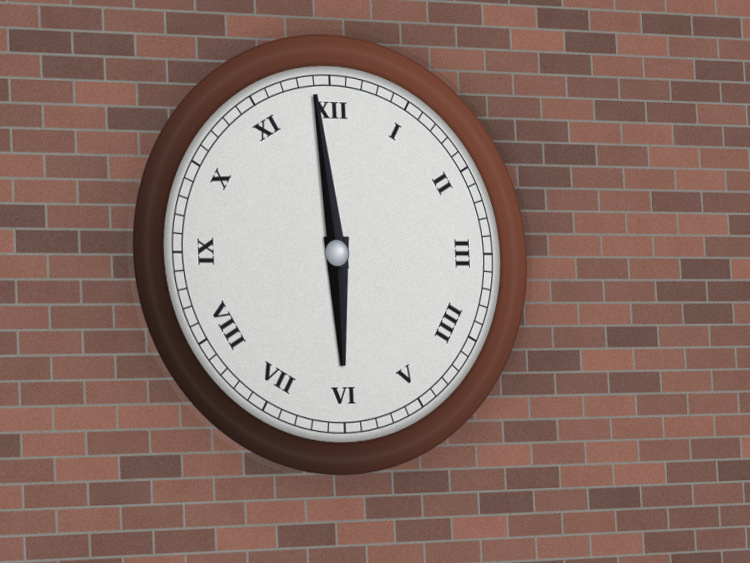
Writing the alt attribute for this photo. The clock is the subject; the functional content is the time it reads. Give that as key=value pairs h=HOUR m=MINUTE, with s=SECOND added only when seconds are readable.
h=5 m=59
